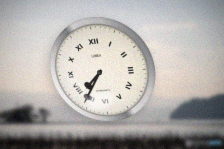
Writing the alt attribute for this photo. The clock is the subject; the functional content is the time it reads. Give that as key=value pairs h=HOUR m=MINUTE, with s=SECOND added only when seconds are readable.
h=7 m=36
